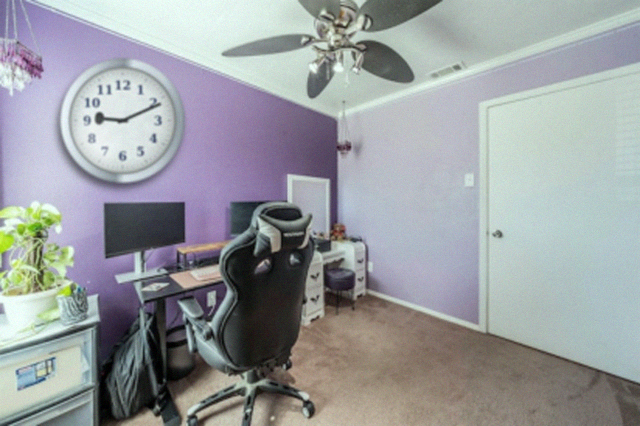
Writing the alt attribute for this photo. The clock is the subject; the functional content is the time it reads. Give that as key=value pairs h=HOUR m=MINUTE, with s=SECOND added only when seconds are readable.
h=9 m=11
